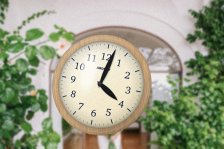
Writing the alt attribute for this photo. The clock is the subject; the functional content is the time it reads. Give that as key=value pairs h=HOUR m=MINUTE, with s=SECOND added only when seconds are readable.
h=4 m=2
